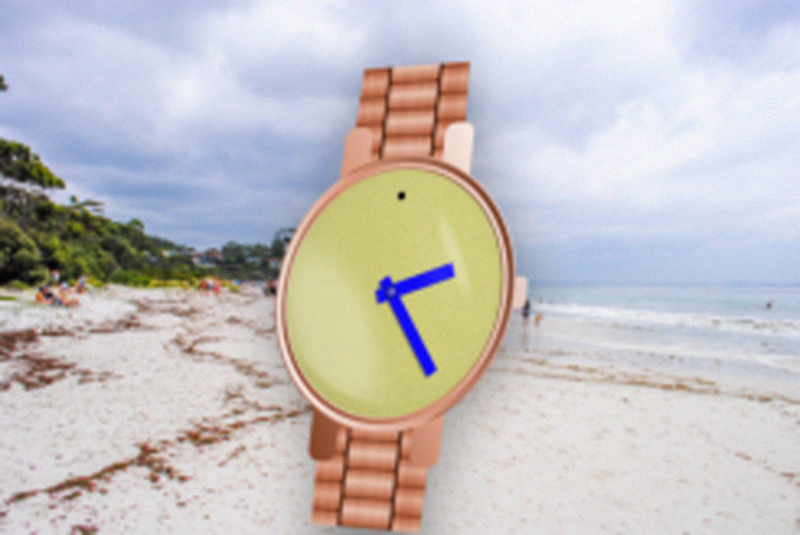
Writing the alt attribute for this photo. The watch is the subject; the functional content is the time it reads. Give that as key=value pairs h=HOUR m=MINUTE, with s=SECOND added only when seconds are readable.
h=2 m=24
